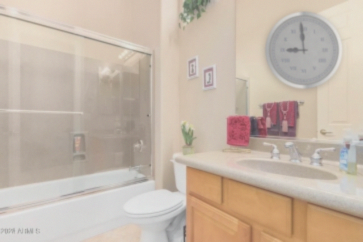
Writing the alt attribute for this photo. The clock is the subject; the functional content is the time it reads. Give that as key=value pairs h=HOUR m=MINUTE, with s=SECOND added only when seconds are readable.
h=8 m=59
